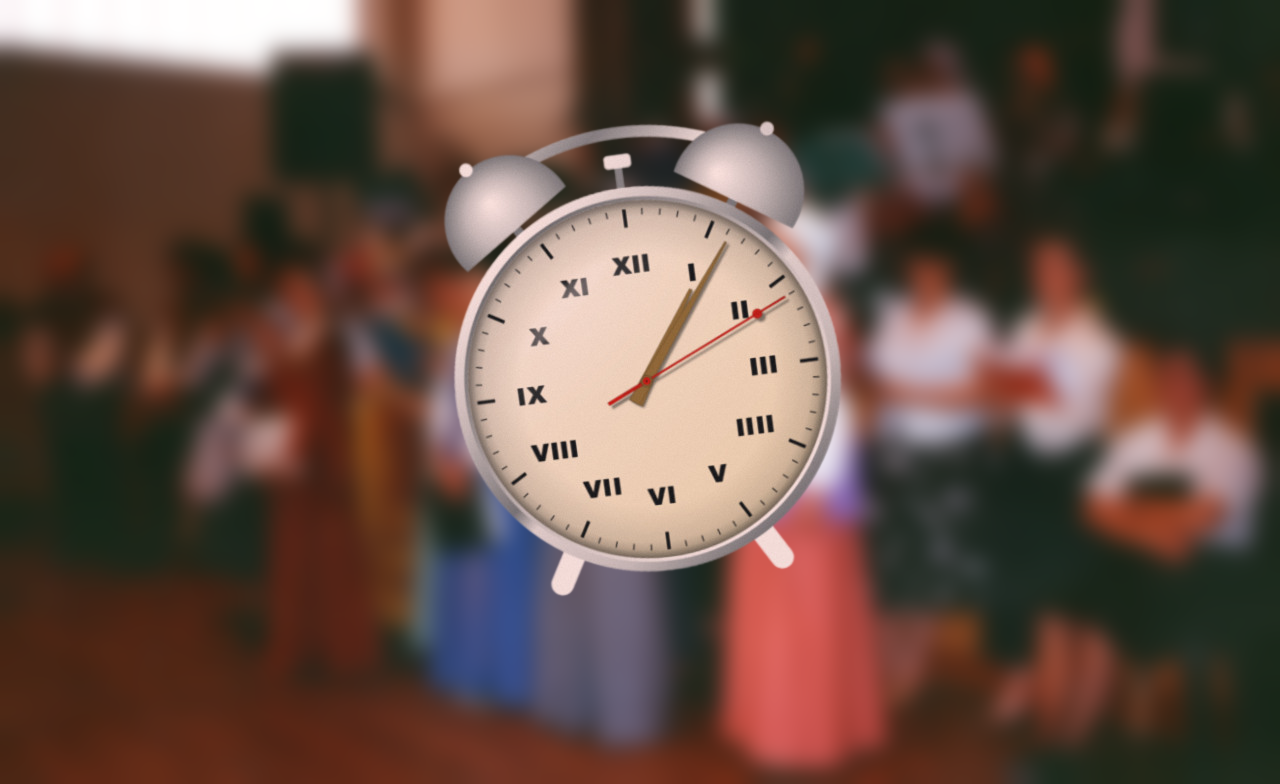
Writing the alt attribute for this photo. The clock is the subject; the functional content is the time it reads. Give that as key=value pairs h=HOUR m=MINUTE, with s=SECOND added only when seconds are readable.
h=1 m=6 s=11
